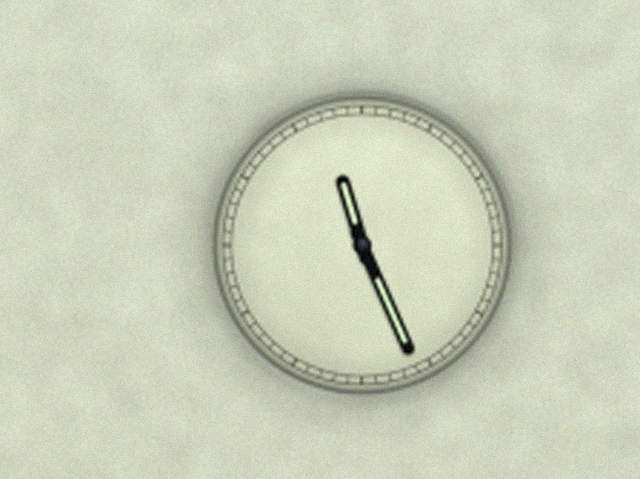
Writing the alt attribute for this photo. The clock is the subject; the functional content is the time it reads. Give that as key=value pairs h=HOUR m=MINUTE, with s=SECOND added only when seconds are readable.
h=11 m=26
